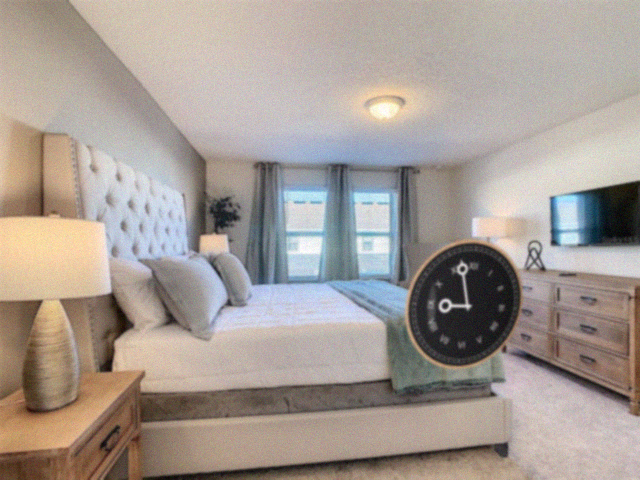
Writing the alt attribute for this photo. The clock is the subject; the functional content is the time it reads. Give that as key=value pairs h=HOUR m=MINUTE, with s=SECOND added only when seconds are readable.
h=8 m=57
